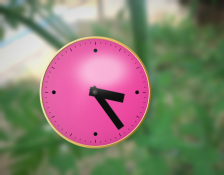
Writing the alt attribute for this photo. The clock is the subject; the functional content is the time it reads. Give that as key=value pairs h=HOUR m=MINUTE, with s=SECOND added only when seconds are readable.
h=3 m=24
